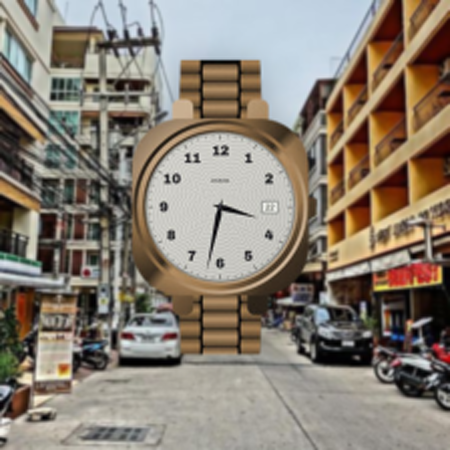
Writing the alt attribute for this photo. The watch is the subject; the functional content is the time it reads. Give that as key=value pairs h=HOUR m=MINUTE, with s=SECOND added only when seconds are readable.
h=3 m=32
